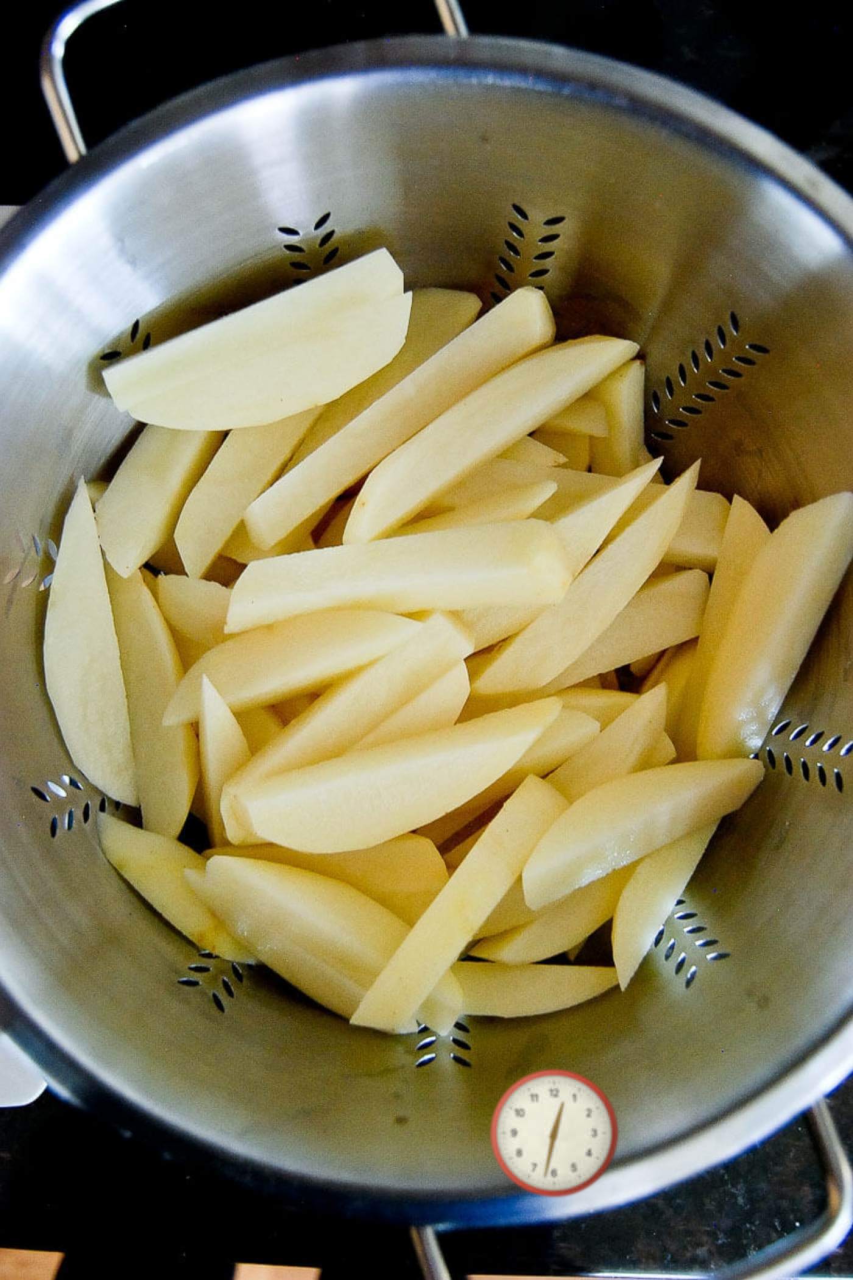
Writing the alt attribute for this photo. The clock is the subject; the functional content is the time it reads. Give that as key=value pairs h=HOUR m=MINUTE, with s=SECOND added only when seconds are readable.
h=12 m=32
